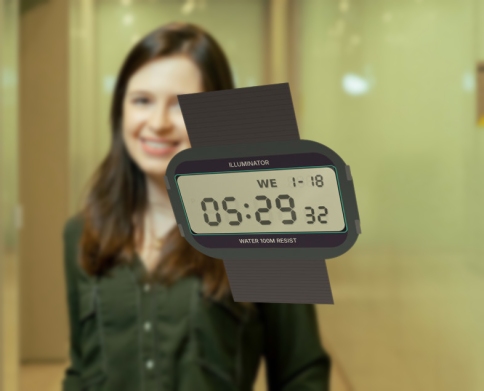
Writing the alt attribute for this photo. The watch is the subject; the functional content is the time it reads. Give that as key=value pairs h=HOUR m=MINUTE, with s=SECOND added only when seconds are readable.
h=5 m=29 s=32
